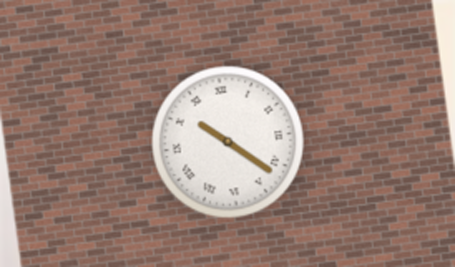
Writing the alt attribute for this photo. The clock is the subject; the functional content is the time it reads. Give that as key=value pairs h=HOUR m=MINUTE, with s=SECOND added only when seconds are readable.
h=10 m=22
